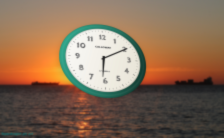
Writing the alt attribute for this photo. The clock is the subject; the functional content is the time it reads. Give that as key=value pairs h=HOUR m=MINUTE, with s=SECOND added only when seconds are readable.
h=6 m=10
